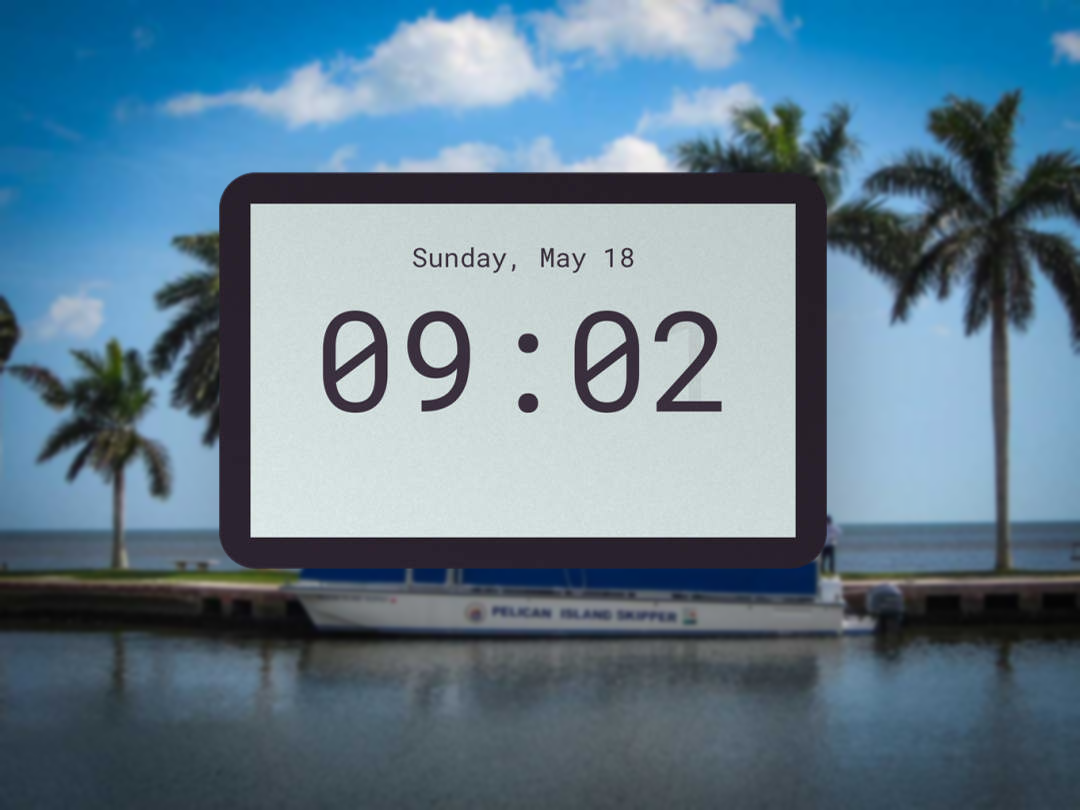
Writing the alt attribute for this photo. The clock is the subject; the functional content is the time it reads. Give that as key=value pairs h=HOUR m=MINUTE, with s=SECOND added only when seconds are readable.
h=9 m=2
